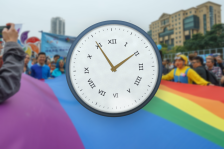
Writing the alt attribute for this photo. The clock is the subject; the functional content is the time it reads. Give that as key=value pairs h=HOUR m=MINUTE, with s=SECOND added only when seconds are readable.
h=1 m=55
